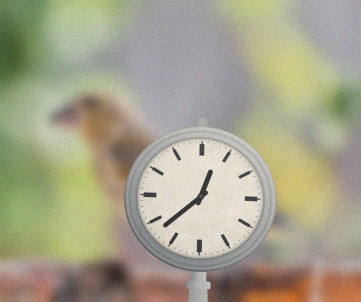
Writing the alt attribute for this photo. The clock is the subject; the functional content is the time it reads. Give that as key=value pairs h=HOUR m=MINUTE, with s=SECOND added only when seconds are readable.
h=12 m=38
